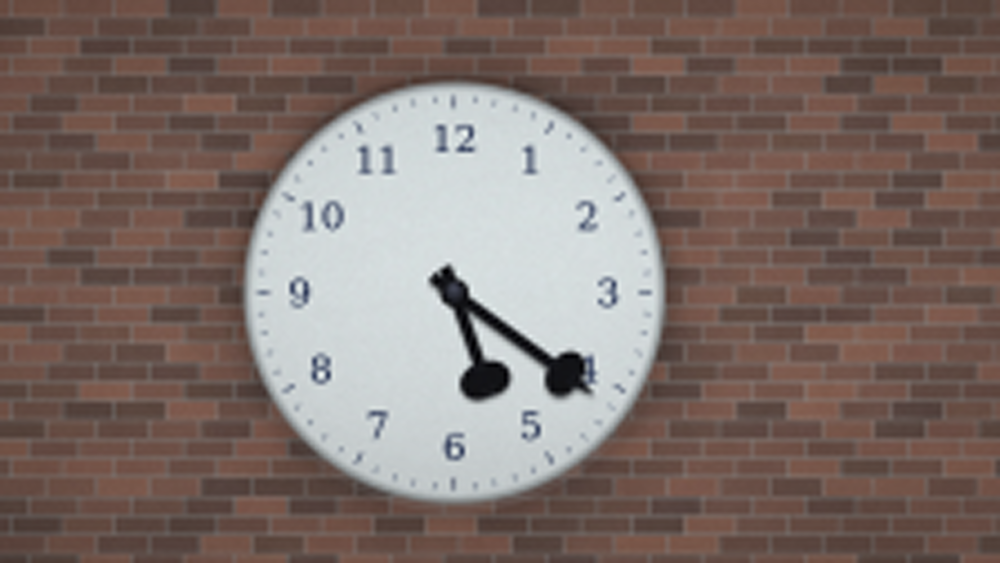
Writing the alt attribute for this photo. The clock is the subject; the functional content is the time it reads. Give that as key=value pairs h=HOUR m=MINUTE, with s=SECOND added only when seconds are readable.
h=5 m=21
